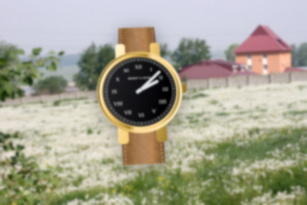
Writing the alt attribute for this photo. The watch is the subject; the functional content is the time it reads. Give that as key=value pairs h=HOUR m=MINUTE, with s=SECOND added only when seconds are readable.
h=2 m=8
